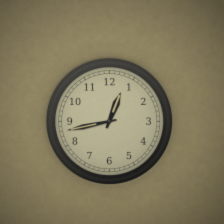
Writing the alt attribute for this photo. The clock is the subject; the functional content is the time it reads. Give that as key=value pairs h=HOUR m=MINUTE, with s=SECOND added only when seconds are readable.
h=12 m=43
